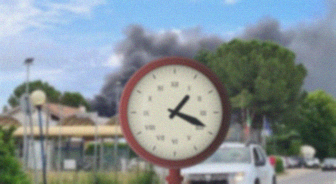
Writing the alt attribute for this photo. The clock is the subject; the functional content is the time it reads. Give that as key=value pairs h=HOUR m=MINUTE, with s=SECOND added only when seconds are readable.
h=1 m=19
